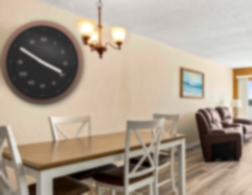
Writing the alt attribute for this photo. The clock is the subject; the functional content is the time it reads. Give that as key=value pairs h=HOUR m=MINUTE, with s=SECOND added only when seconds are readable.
h=3 m=50
